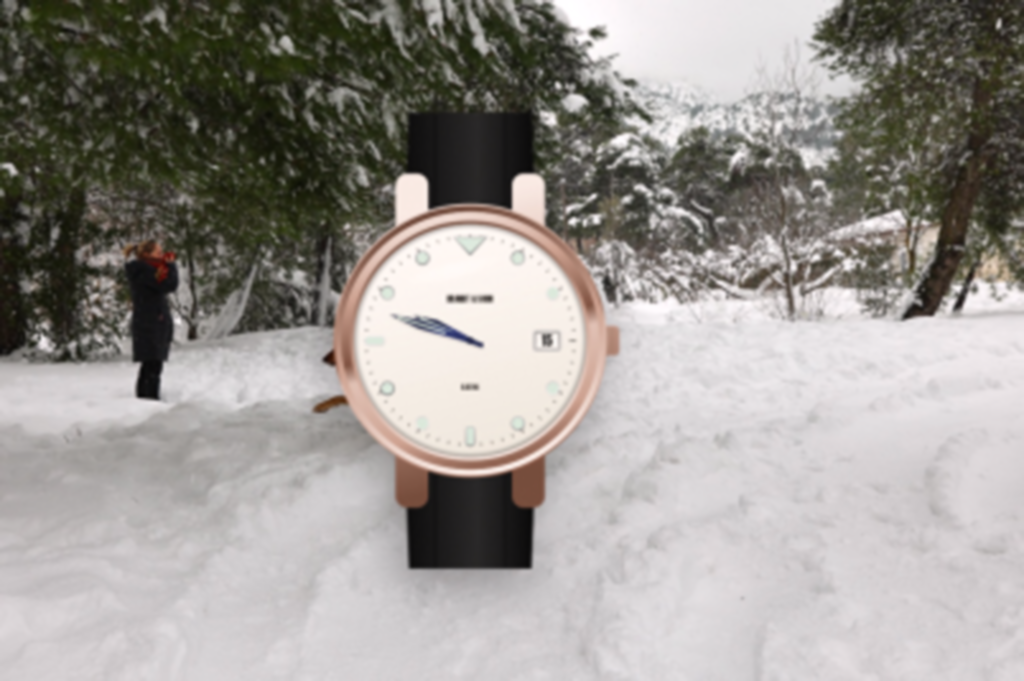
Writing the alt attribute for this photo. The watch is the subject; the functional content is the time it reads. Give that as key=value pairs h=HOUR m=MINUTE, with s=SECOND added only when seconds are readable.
h=9 m=48
